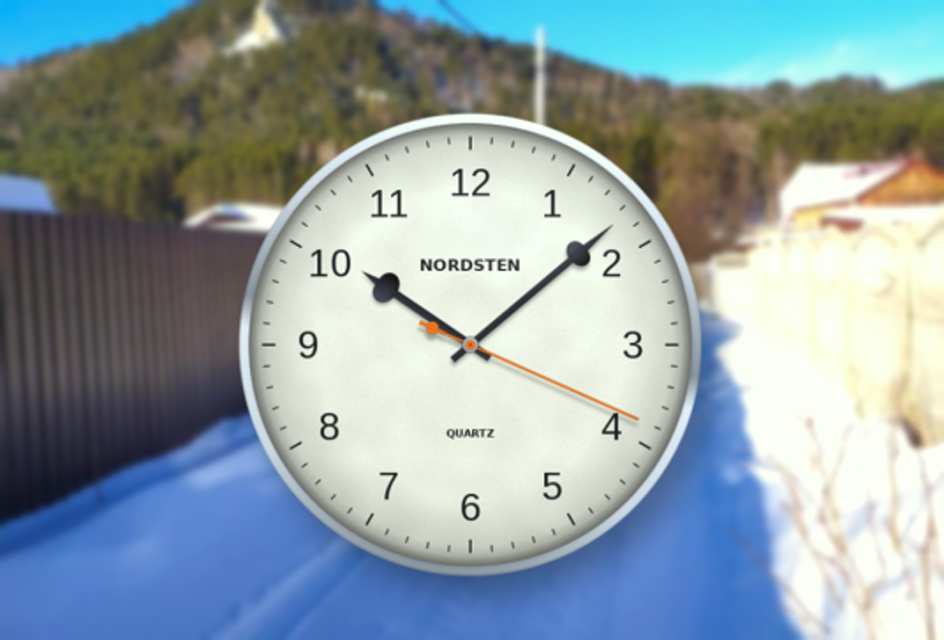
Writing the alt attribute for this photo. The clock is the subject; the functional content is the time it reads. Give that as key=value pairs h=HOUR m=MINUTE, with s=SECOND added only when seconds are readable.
h=10 m=8 s=19
